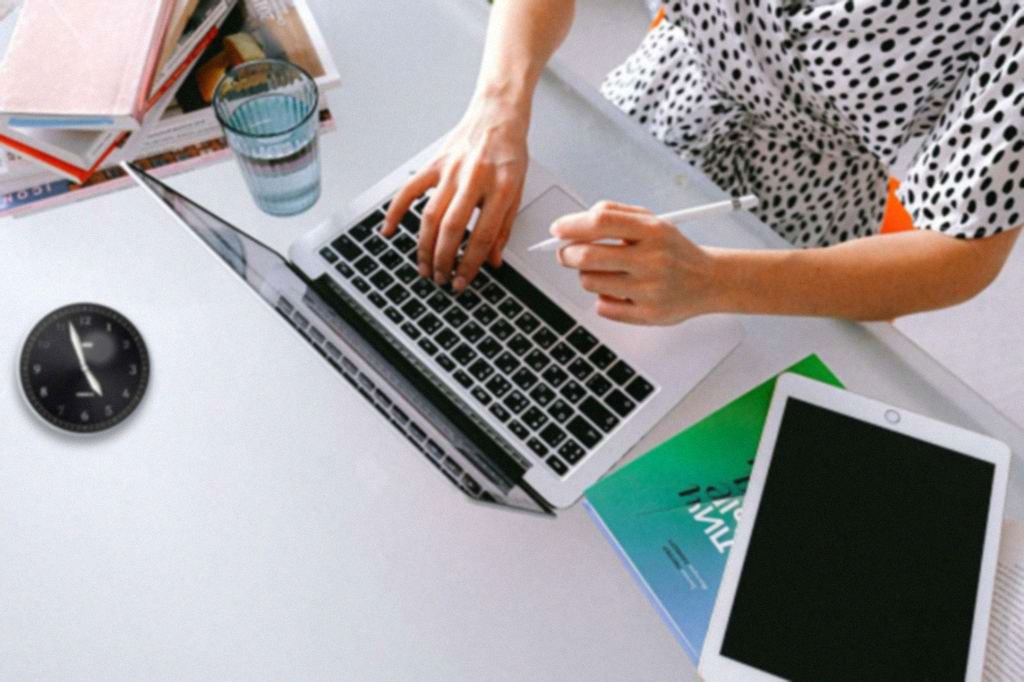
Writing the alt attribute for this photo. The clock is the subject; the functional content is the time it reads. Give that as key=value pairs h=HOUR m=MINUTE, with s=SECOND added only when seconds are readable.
h=4 m=57
